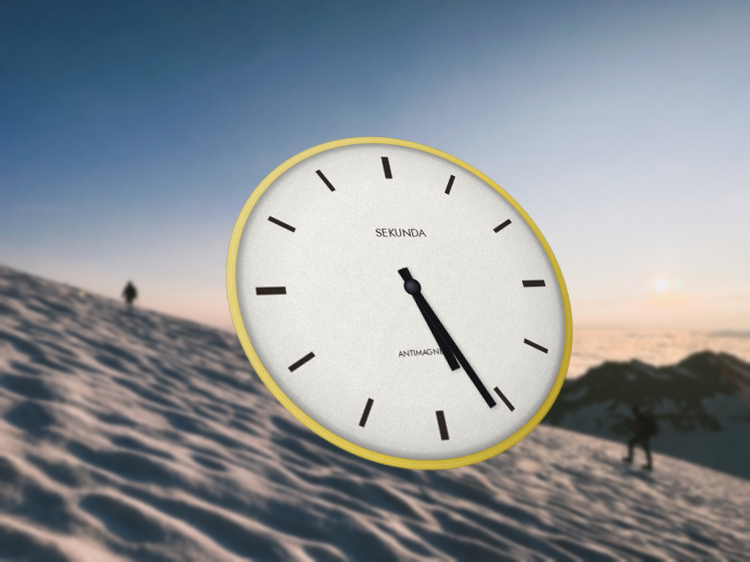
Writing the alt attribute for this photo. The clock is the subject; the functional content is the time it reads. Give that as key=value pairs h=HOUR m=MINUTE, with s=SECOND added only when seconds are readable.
h=5 m=26
